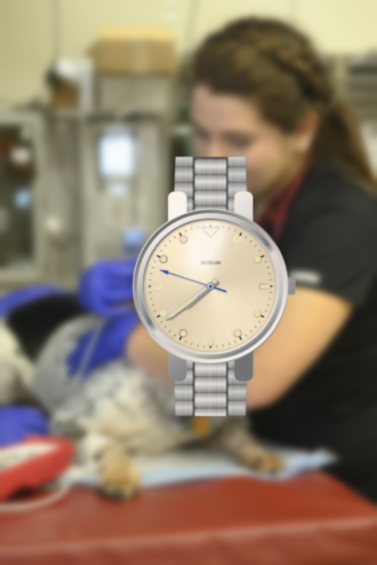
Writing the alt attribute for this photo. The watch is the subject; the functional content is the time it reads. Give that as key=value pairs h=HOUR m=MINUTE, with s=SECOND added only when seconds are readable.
h=7 m=38 s=48
